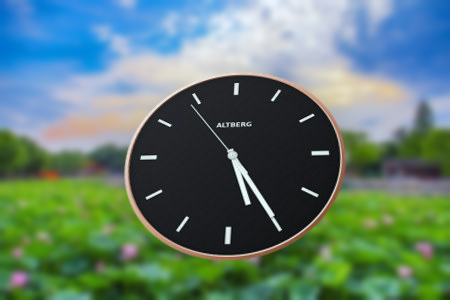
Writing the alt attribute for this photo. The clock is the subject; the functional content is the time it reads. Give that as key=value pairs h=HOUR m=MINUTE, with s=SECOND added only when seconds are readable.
h=5 m=24 s=54
